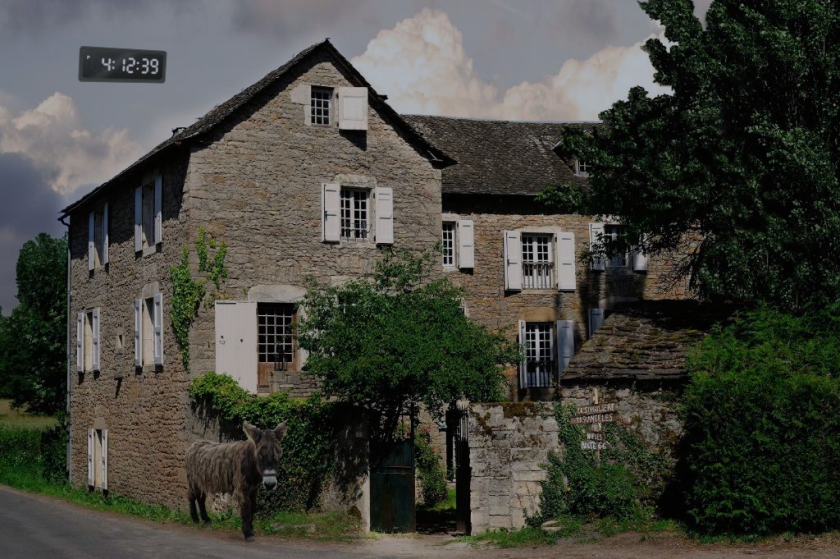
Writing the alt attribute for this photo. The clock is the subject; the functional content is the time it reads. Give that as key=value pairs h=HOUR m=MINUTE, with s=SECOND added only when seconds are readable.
h=4 m=12 s=39
